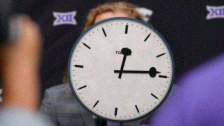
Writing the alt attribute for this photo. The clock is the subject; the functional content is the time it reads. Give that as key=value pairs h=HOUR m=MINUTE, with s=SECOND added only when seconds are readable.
h=12 m=14
